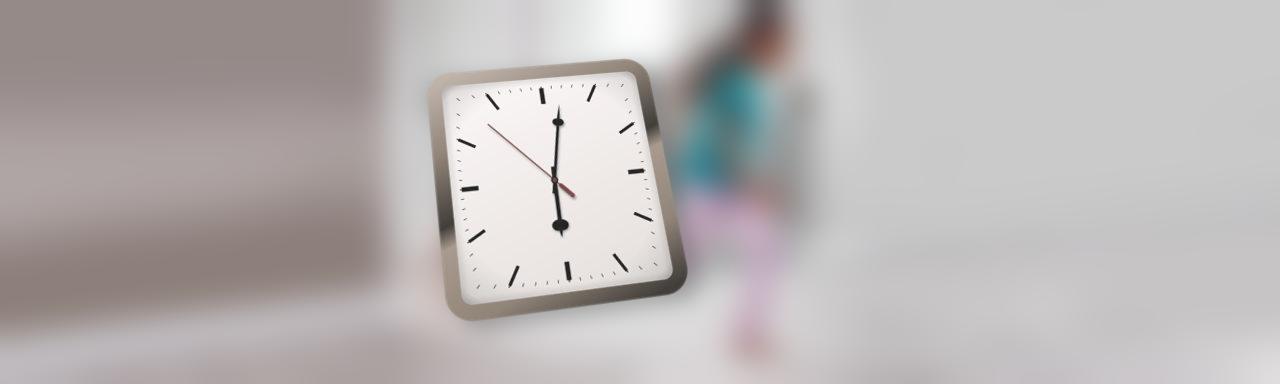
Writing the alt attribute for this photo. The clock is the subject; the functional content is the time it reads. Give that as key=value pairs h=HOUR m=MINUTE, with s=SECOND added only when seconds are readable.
h=6 m=1 s=53
